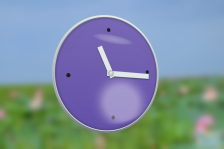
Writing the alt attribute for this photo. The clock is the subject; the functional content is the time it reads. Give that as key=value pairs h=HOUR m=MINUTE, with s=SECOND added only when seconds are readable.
h=11 m=16
